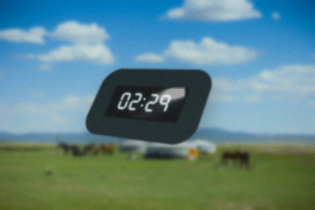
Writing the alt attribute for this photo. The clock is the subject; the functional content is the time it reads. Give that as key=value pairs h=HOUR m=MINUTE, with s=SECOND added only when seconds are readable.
h=2 m=29
